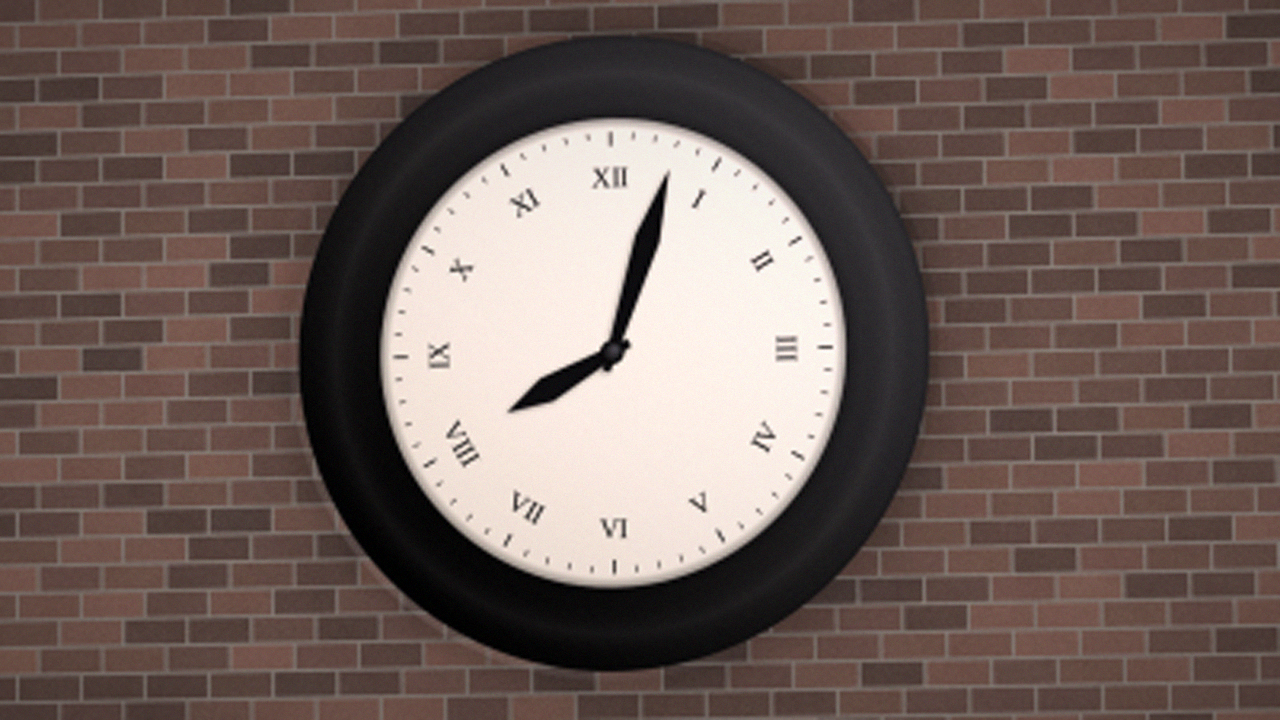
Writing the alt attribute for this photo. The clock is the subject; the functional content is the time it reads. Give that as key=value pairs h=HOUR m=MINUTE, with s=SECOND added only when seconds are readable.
h=8 m=3
